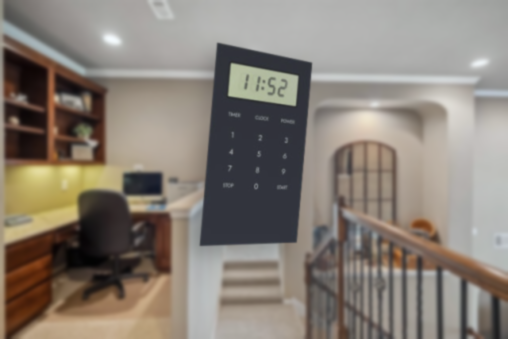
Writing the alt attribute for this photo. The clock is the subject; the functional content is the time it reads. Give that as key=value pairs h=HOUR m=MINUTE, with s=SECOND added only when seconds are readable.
h=11 m=52
